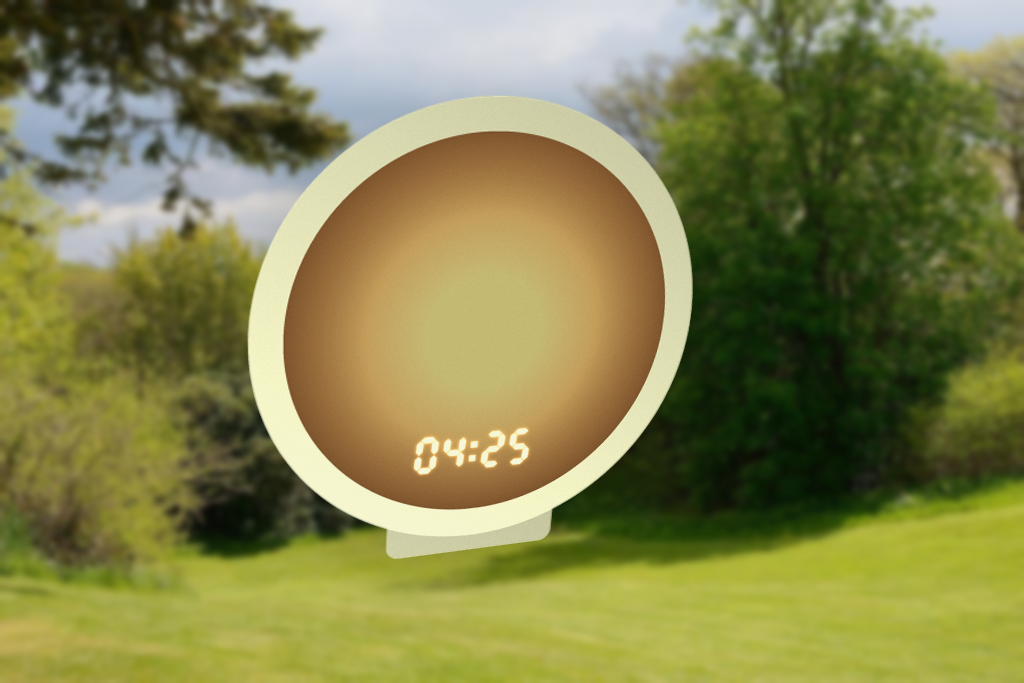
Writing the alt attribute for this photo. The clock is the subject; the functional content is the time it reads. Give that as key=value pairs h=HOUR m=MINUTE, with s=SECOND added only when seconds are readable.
h=4 m=25
